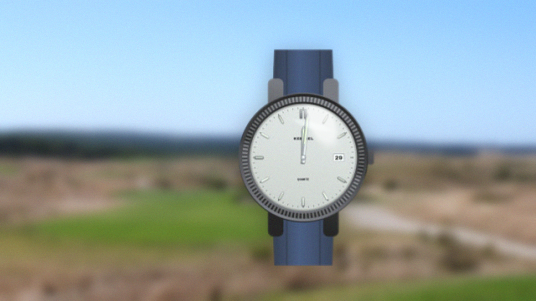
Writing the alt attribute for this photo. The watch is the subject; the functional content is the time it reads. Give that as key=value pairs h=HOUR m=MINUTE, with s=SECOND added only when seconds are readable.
h=12 m=1
